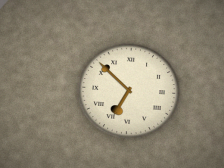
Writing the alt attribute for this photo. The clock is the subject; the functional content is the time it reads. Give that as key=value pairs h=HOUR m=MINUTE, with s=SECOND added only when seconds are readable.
h=6 m=52
